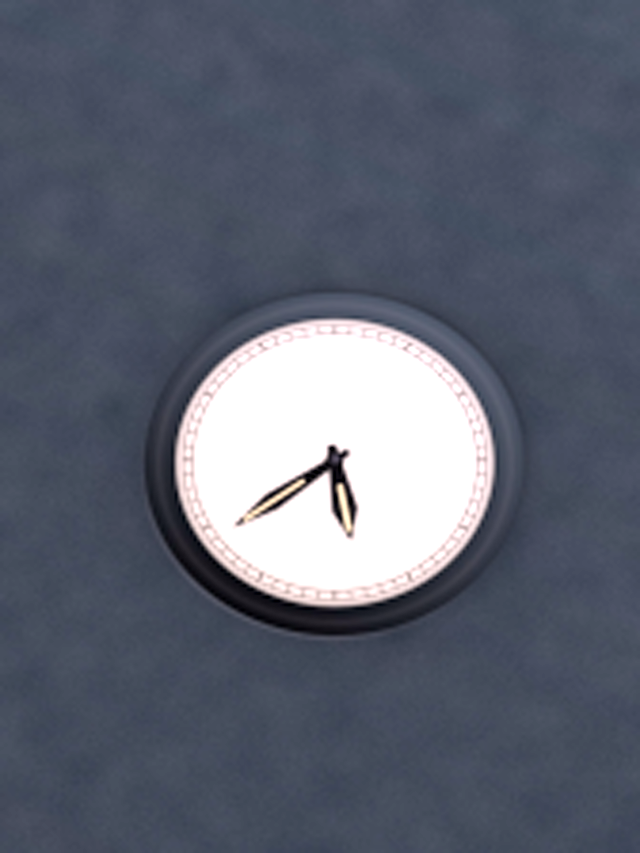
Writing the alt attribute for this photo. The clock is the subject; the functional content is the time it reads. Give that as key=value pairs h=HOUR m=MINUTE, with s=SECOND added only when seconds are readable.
h=5 m=39
